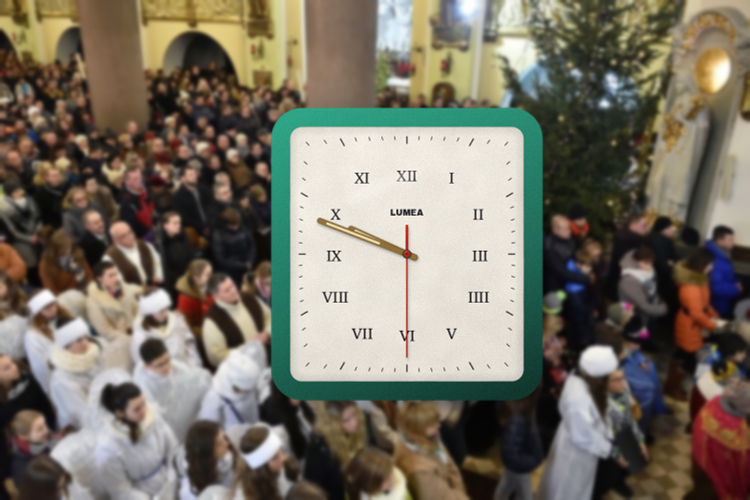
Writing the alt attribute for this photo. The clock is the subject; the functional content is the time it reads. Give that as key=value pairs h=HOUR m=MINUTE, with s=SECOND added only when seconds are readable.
h=9 m=48 s=30
